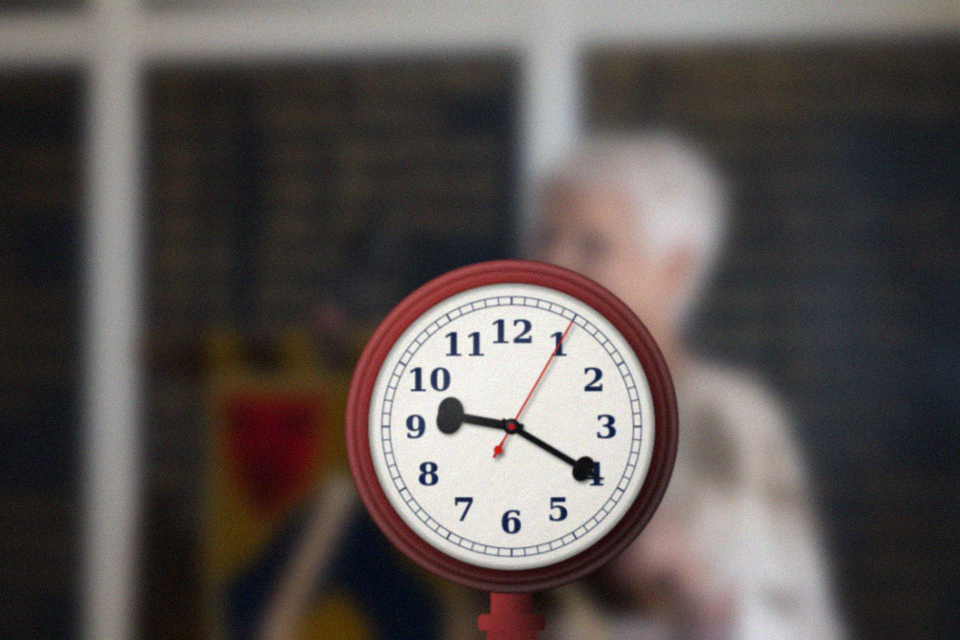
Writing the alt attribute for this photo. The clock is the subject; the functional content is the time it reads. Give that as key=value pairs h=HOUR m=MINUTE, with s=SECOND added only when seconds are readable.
h=9 m=20 s=5
